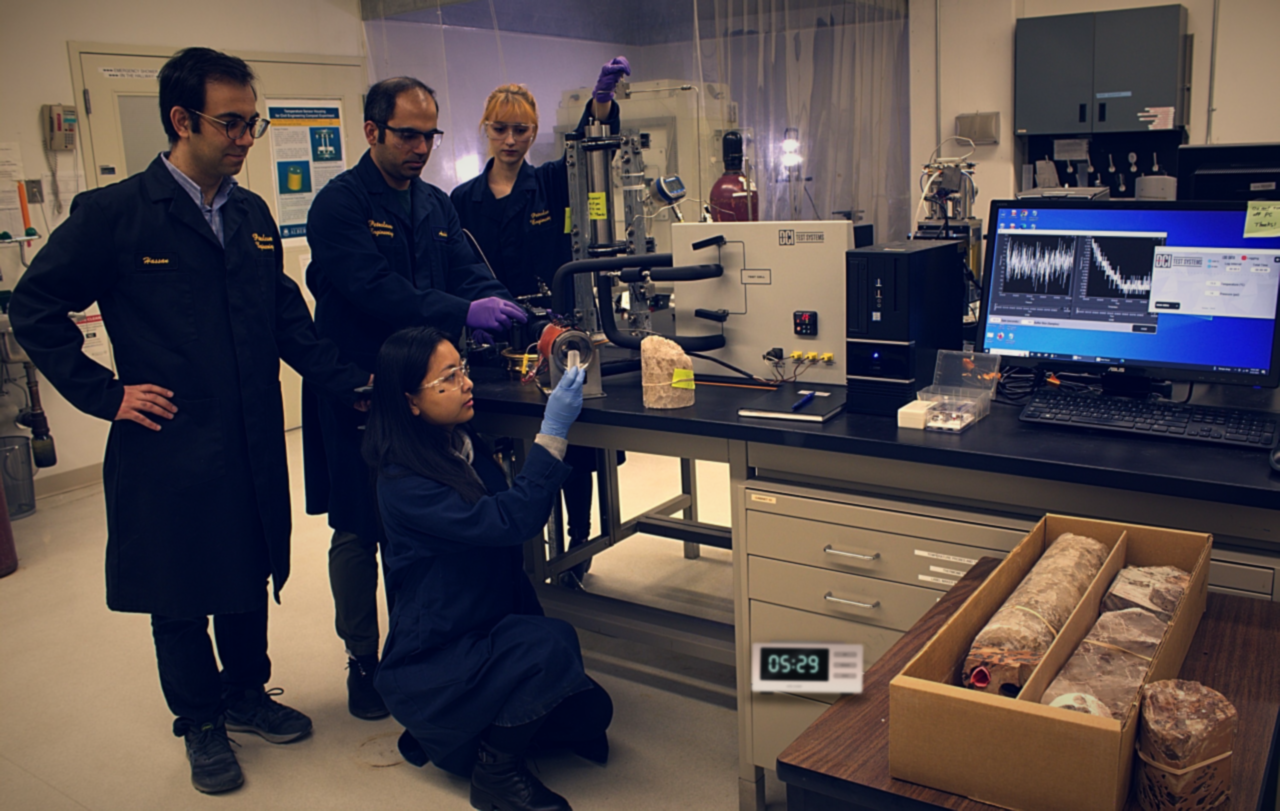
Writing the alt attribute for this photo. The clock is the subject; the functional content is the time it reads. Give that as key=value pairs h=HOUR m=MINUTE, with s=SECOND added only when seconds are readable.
h=5 m=29
